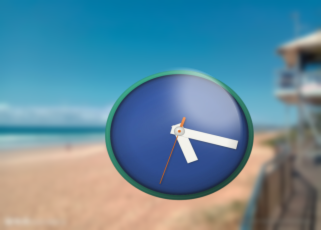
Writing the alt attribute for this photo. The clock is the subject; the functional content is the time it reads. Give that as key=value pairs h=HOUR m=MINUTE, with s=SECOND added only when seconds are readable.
h=5 m=17 s=33
